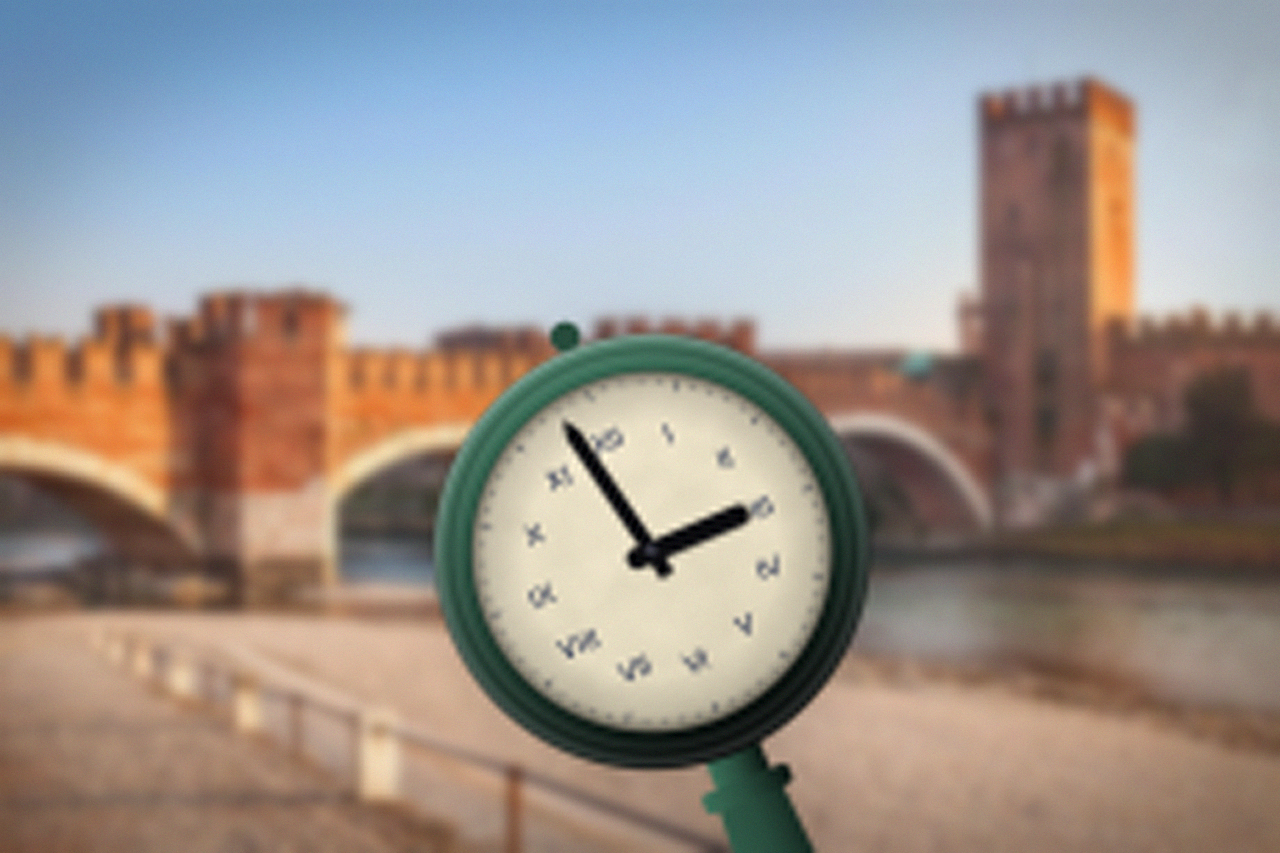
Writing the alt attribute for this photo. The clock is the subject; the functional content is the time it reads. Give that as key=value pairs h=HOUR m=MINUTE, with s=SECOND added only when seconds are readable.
h=2 m=58
